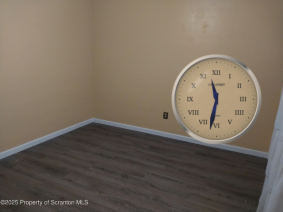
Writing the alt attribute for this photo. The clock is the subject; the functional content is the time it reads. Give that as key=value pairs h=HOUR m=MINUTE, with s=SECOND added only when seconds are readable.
h=11 m=32
